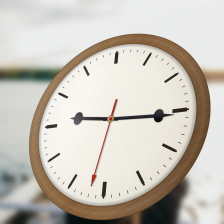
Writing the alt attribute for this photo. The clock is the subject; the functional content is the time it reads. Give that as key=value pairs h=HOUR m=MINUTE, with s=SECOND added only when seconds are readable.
h=9 m=15 s=32
